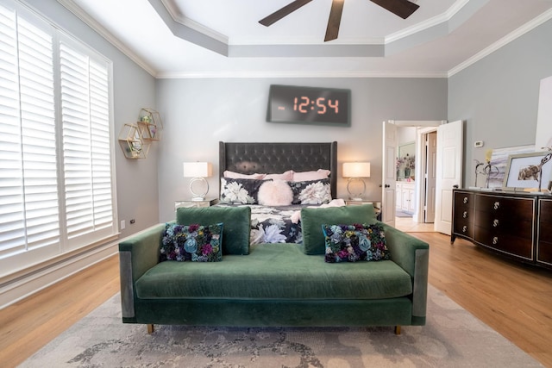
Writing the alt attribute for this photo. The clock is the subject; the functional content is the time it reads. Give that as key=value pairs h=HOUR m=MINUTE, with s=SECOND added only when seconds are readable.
h=12 m=54
